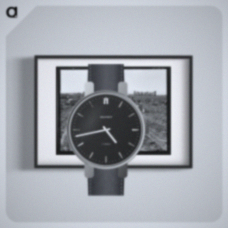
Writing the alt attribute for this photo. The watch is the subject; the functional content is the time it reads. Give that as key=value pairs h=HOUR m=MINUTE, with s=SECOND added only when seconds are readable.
h=4 m=43
